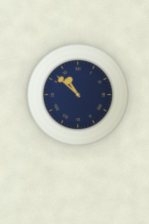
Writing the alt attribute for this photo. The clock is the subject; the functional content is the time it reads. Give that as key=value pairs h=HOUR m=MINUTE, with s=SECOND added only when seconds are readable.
h=10 m=52
